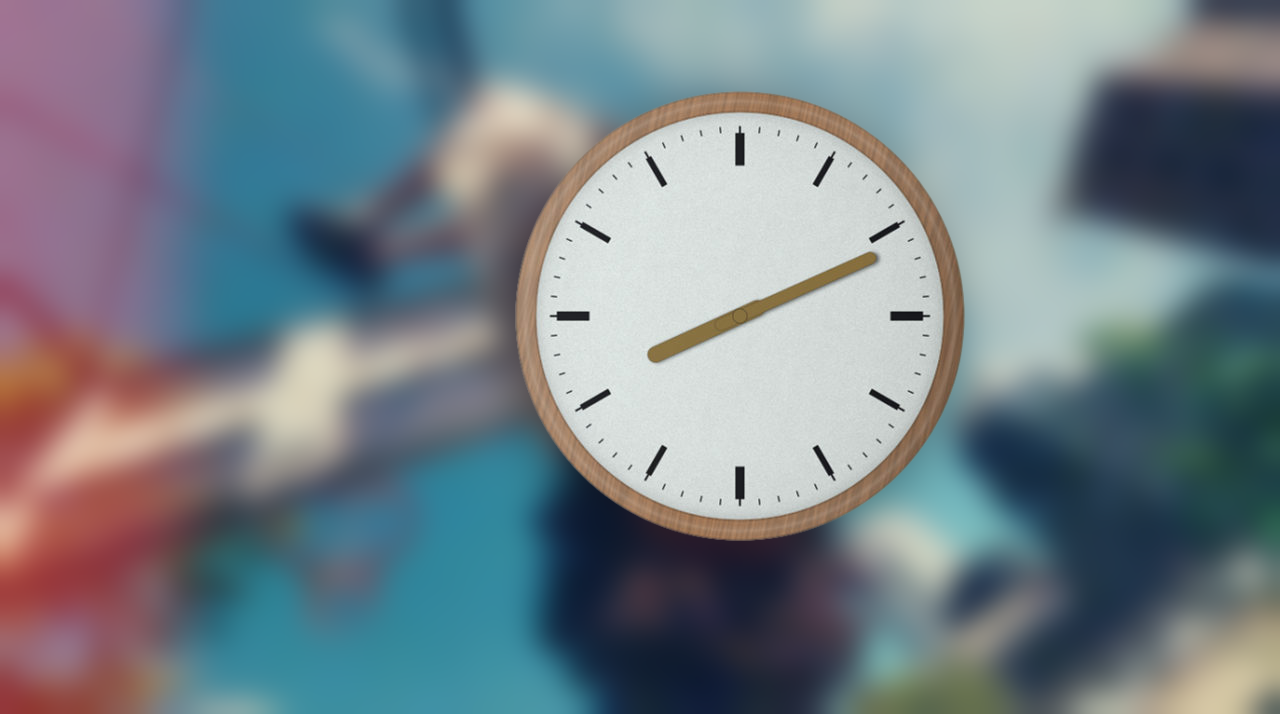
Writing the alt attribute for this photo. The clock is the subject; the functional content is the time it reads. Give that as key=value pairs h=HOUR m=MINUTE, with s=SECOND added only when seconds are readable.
h=8 m=11
